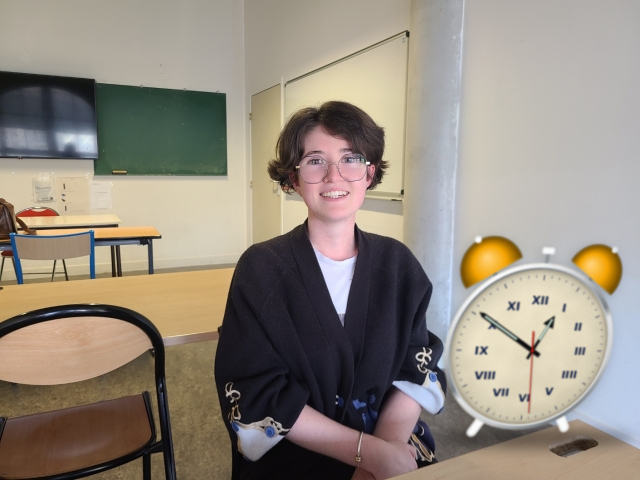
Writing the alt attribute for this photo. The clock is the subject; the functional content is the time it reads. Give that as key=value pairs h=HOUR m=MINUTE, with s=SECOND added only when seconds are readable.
h=12 m=50 s=29
